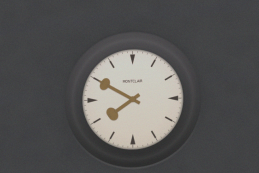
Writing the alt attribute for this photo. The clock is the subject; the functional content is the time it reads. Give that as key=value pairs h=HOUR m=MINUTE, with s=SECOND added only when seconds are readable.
h=7 m=50
